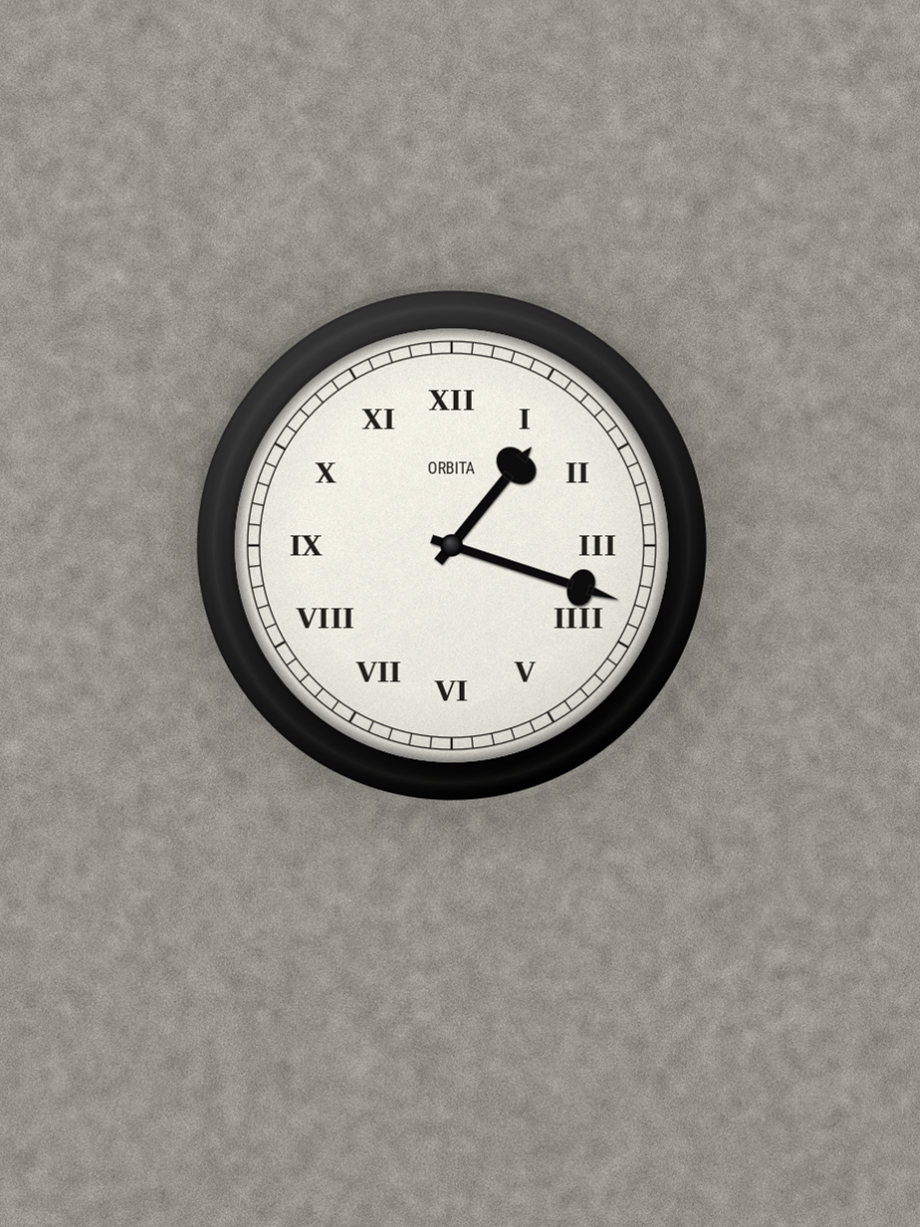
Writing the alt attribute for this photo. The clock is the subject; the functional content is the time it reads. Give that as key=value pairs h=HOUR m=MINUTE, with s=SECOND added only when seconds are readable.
h=1 m=18
